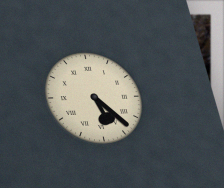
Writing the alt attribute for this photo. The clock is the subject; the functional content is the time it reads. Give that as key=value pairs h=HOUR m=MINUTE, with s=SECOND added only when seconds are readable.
h=5 m=23
